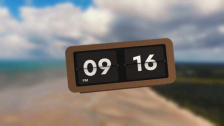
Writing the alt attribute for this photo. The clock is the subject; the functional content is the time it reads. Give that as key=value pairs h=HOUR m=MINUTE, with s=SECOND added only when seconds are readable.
h=9 m=16
